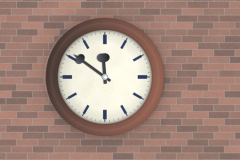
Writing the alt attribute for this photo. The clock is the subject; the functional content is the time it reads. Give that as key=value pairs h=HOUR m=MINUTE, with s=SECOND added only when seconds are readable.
h=11 m=51
